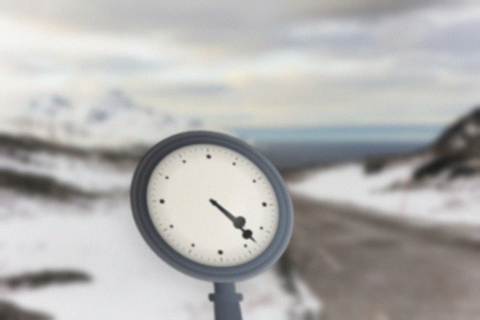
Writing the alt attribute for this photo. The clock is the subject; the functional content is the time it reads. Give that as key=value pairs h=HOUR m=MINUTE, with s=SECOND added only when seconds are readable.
h=4 m=23
